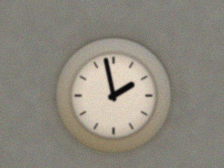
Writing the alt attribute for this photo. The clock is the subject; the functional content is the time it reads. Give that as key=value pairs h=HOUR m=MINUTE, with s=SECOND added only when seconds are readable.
h=1 m=58
